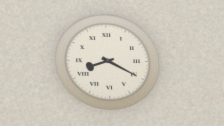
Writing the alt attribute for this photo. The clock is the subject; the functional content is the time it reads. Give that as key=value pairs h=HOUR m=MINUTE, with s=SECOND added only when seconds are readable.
h=8 m=20
